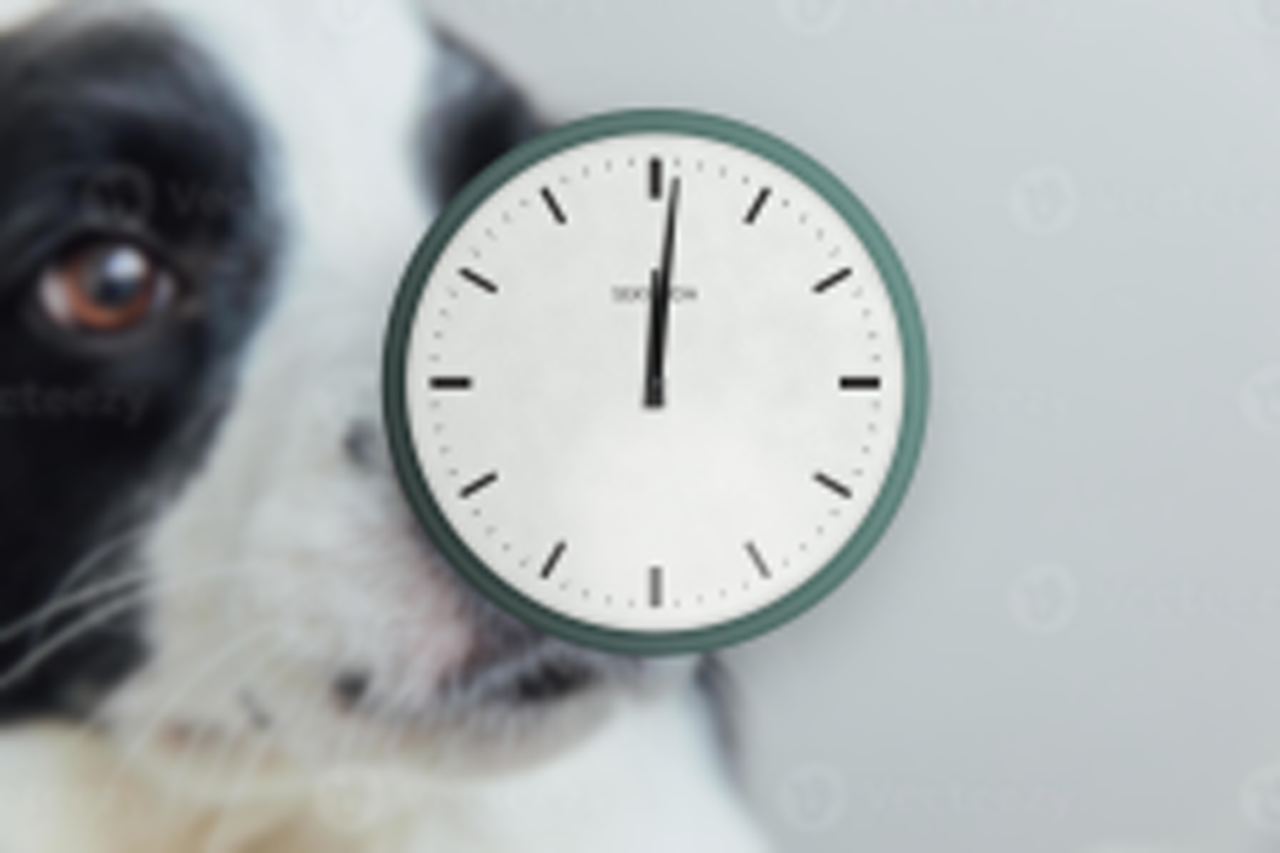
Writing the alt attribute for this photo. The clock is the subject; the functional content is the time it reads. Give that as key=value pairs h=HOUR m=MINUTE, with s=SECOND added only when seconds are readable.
h=12 m=1
